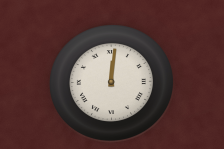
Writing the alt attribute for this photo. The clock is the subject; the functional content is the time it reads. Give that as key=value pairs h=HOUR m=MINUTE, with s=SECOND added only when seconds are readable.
h=12 m=1
